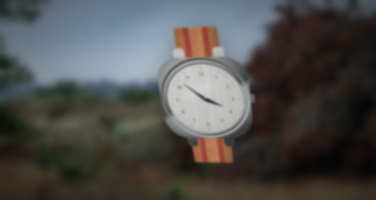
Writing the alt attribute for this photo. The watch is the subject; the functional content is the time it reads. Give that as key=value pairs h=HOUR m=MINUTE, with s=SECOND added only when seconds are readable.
h=3 m=52
